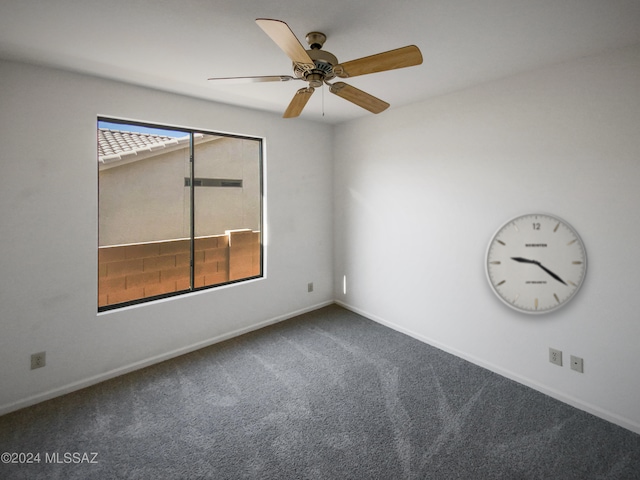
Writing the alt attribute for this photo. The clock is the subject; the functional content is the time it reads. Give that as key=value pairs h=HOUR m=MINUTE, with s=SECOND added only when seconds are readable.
h=9 m=21
